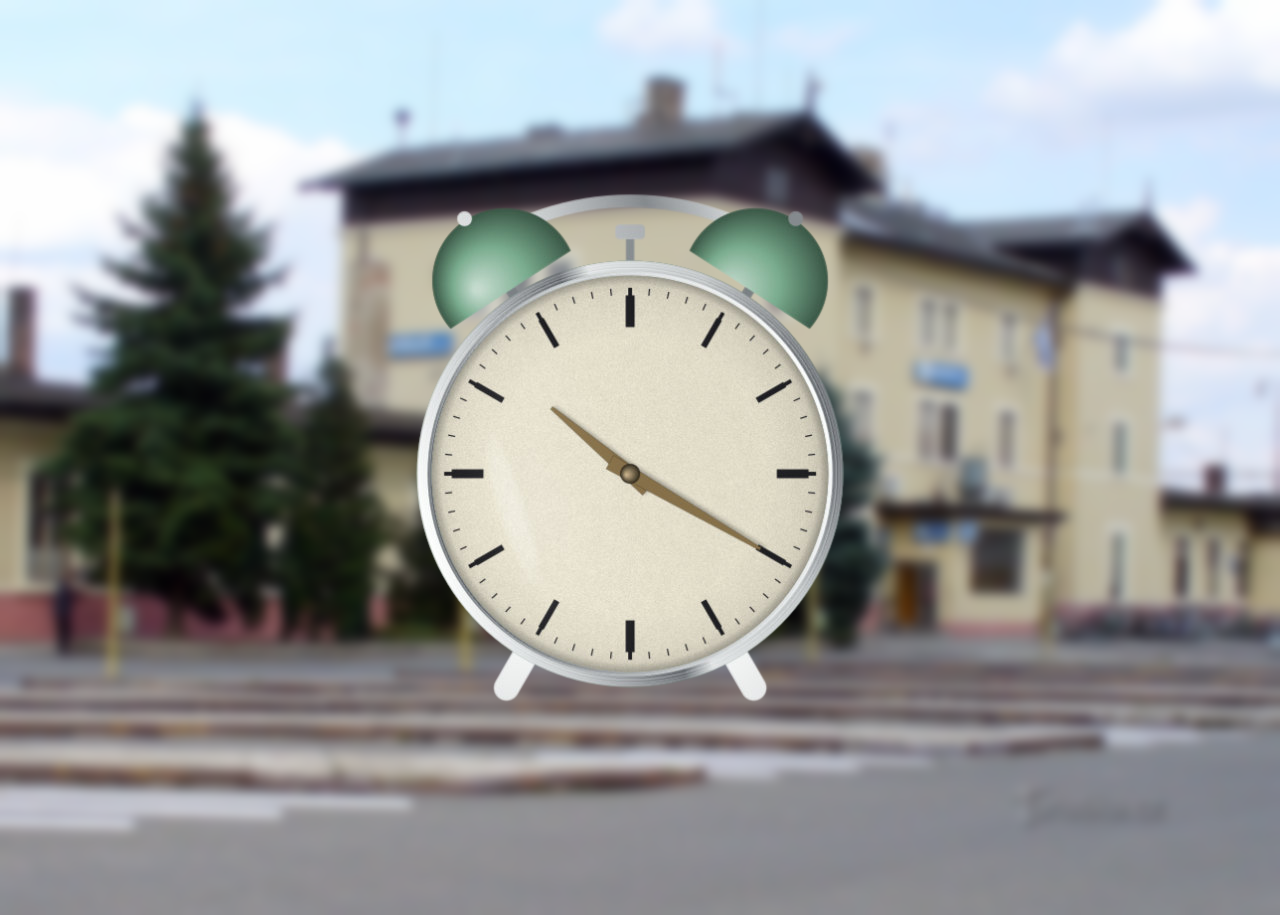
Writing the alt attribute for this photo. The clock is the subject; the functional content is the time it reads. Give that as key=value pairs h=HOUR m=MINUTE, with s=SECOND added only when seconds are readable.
h=10 m=20
